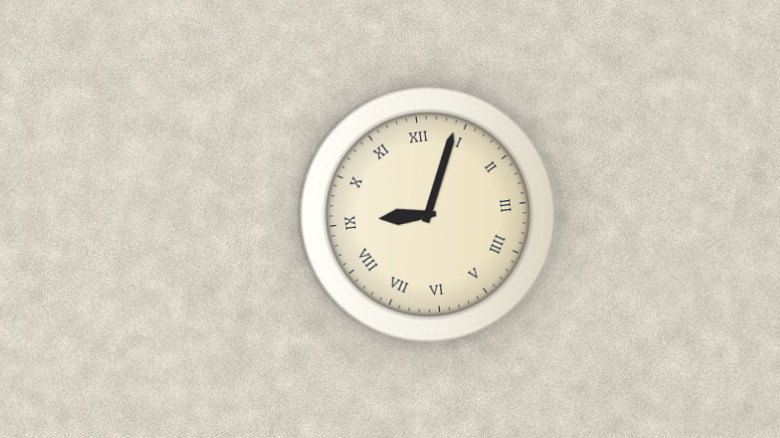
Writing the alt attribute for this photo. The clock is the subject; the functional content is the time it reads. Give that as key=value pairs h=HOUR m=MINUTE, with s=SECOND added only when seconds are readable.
h=9 m=4
